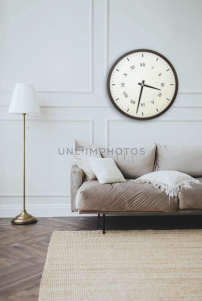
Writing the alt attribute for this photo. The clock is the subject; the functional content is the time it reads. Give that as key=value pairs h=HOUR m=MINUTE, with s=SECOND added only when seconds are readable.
h=3 m=32
